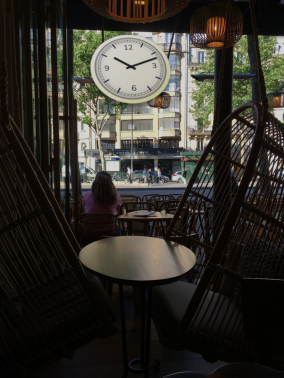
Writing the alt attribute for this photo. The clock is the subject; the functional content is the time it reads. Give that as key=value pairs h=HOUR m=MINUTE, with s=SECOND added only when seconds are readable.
h=10 m=12
